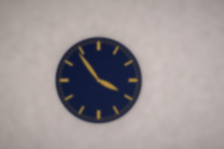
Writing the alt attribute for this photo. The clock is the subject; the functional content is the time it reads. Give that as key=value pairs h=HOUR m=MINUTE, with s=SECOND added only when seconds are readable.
h=3 m=54
